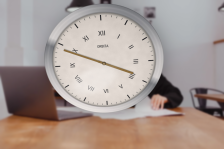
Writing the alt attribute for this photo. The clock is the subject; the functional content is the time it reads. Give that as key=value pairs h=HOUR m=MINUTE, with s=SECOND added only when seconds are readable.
h=3 m=49
